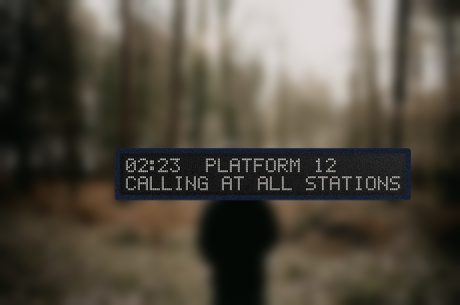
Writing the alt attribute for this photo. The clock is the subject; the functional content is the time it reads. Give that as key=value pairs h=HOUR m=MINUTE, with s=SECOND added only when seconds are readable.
h=2 m=23
